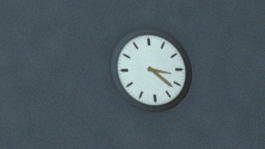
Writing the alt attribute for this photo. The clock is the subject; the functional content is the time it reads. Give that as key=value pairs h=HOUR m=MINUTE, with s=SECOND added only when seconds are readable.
h=3 m=22
